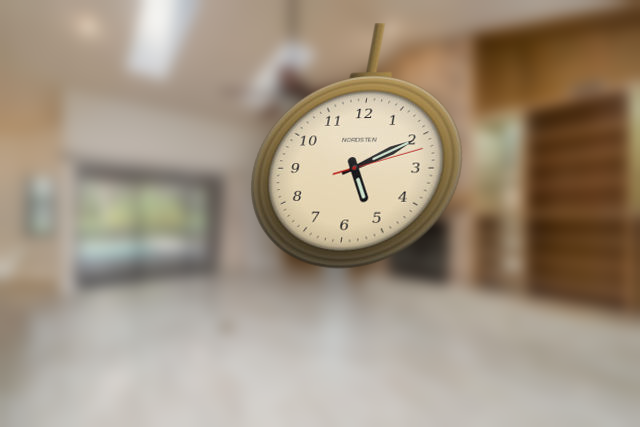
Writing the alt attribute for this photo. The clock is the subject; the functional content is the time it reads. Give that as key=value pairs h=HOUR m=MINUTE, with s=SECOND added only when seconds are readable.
h=5 m=10 s=12
